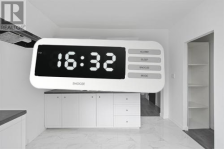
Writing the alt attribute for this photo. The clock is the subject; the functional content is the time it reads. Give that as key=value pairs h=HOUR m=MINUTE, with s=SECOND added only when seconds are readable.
h=16 m=32
